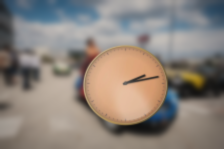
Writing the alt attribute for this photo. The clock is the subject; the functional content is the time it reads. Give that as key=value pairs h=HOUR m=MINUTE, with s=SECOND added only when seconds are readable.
h=2 m=13
